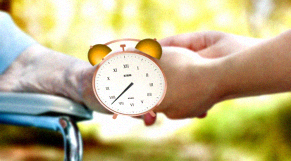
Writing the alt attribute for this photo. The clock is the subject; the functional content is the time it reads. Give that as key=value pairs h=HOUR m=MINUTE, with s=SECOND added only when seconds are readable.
h=7 m=38
